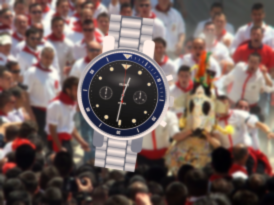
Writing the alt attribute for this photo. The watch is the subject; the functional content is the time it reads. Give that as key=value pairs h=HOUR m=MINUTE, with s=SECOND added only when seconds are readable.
h=12 m=31
